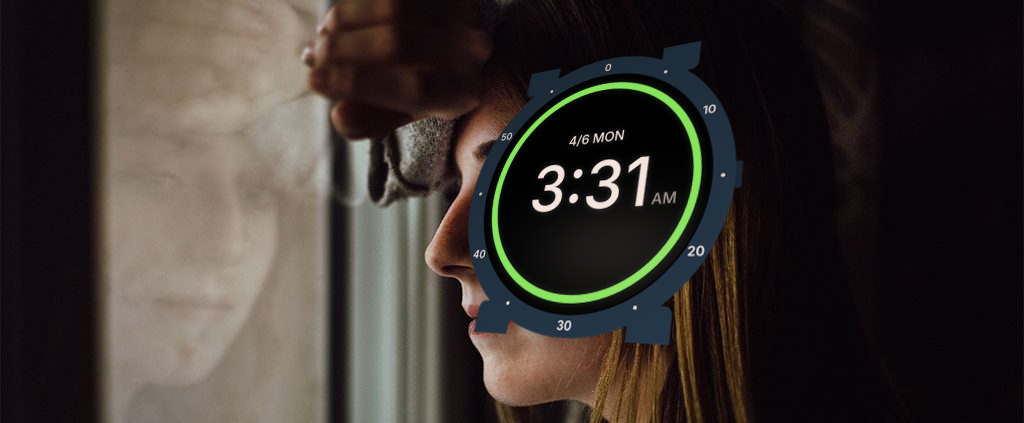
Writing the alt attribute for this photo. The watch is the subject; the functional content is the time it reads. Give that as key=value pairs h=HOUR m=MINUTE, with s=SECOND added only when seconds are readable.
h=3 m=31
